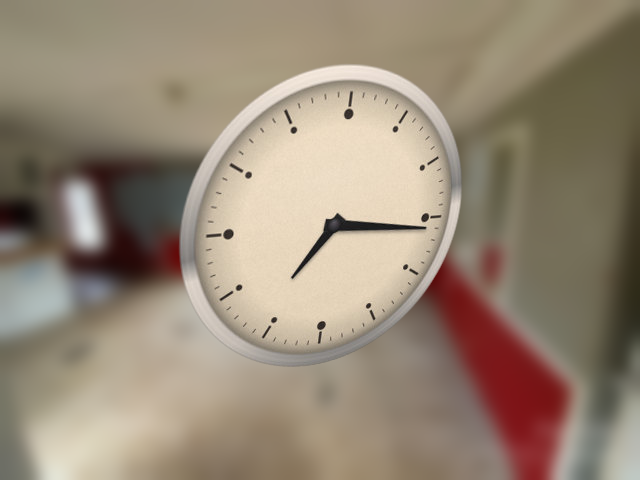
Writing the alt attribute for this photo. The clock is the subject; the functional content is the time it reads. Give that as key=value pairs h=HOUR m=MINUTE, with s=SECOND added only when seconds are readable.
h=7 m=16
